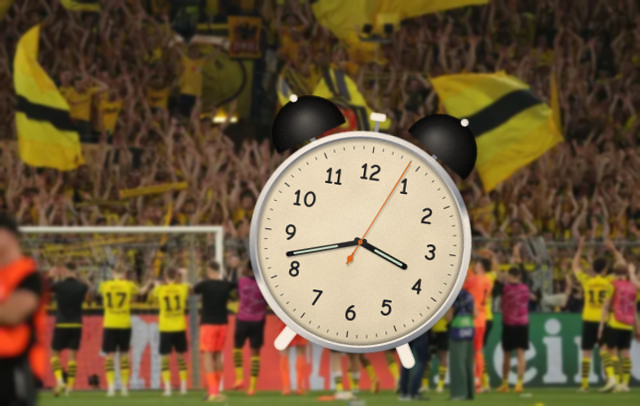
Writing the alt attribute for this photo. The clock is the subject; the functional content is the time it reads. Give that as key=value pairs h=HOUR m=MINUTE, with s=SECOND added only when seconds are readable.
h=3 m=42 s=4
